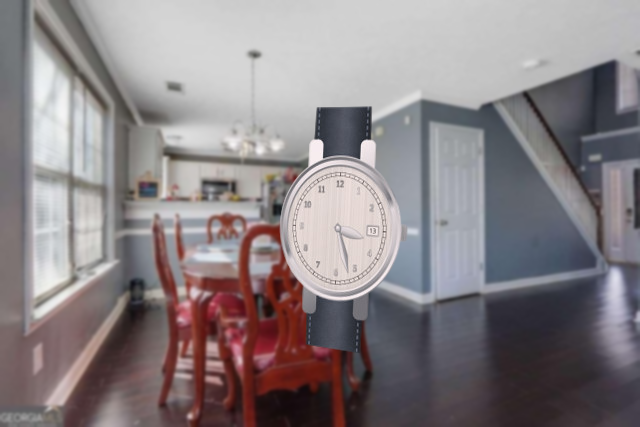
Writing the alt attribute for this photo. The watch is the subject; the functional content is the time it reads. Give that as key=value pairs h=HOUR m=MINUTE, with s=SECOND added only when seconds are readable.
h=3 m=27
